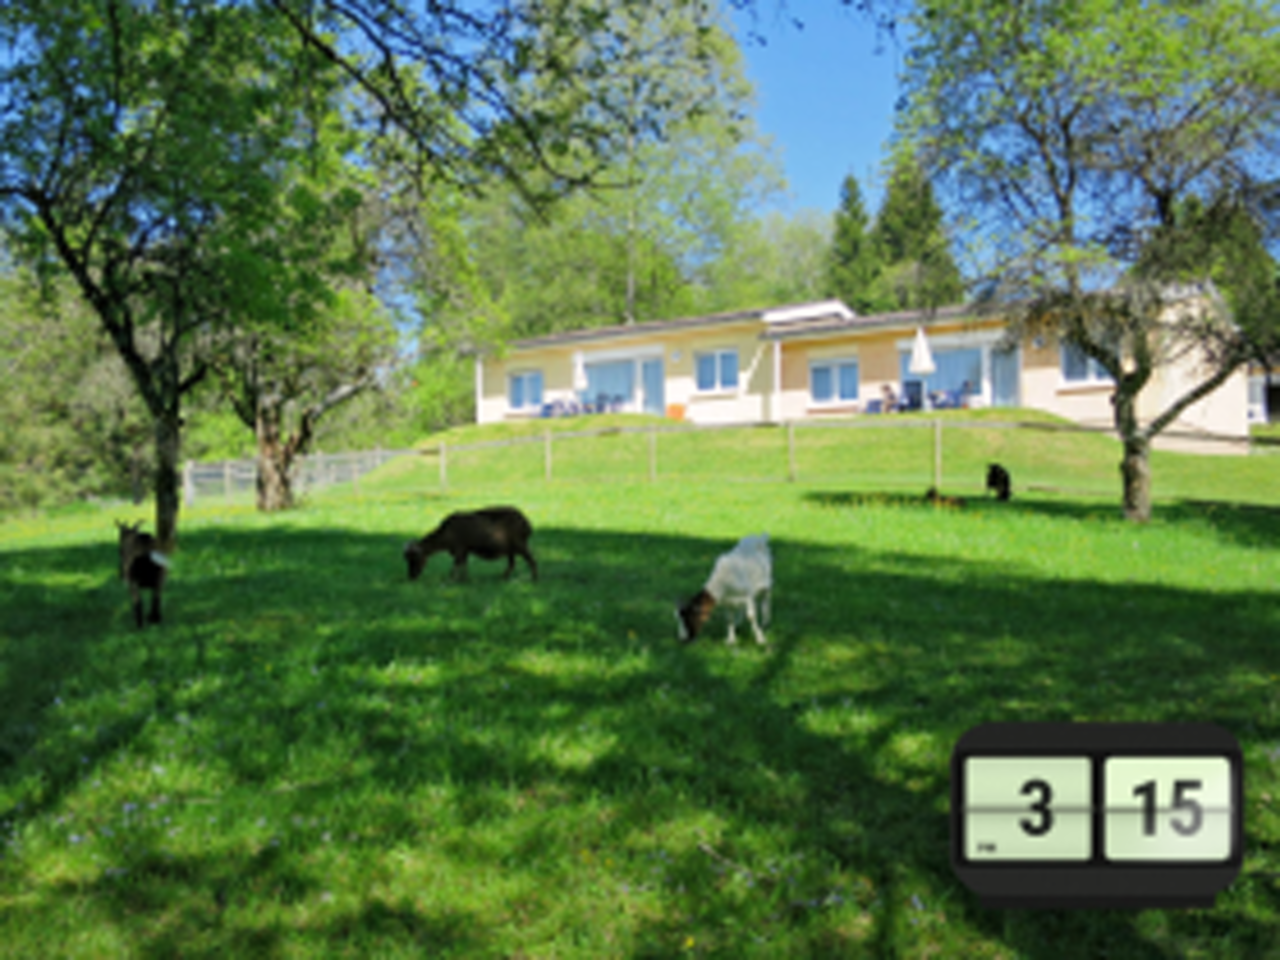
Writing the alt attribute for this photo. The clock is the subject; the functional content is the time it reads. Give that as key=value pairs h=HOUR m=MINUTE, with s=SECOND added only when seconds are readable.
h=3 m=15
